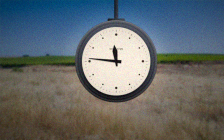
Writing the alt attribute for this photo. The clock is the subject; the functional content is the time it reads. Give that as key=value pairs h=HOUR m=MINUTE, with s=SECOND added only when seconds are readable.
h=11 m=46
